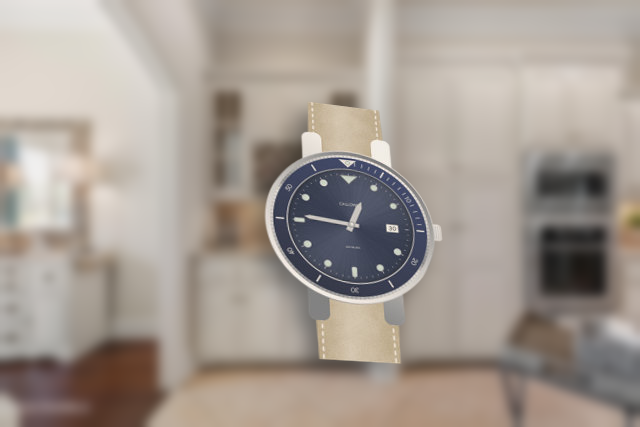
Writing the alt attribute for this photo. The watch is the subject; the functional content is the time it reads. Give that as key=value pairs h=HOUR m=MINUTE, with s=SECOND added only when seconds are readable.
h=12 m=46
